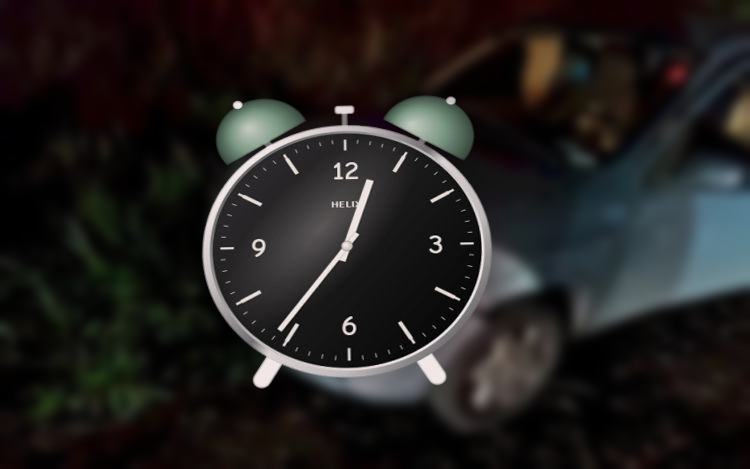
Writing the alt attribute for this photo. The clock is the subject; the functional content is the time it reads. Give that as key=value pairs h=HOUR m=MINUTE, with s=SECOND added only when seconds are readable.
h=12 m=36
